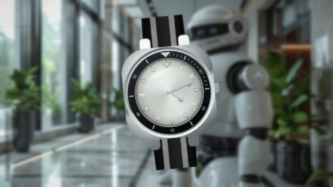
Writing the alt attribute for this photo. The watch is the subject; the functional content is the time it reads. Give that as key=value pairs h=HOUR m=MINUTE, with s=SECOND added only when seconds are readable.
h=4 m=12
